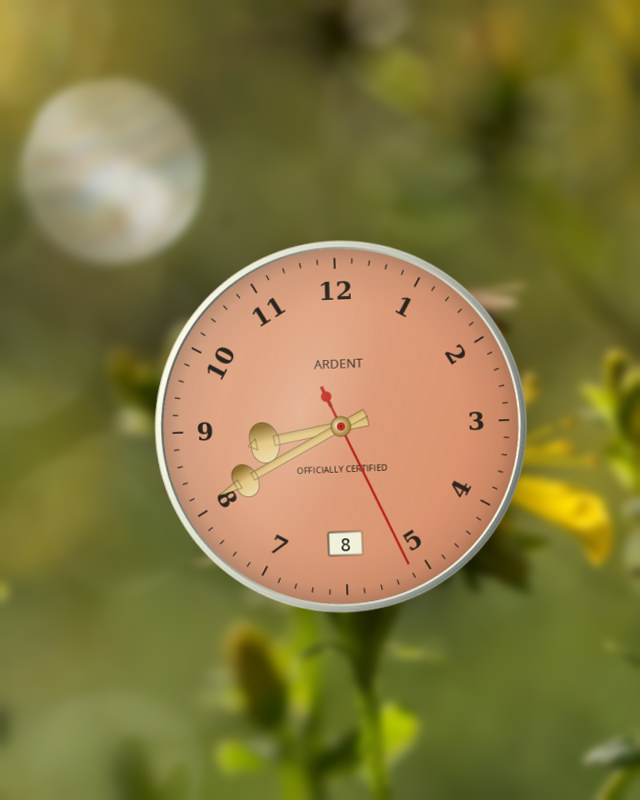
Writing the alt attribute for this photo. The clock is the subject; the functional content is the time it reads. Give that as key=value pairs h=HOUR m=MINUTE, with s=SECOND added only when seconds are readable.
h=8 m=40 s=26
